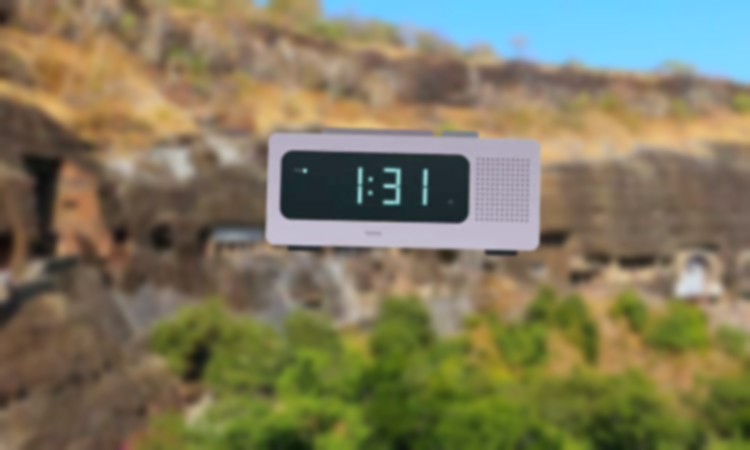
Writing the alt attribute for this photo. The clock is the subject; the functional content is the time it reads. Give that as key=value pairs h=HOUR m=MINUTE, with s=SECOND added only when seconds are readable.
h=1 m=31
